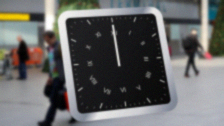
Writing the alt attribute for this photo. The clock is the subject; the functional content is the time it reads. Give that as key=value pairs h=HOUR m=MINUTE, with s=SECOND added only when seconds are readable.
h=12 m=0
